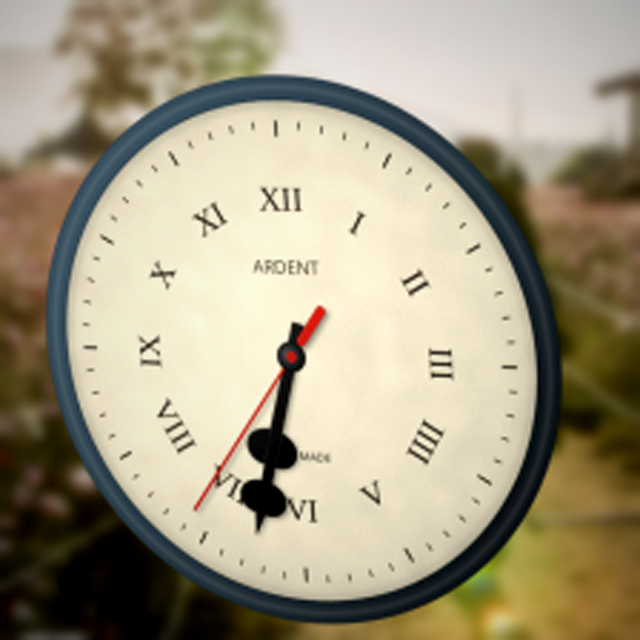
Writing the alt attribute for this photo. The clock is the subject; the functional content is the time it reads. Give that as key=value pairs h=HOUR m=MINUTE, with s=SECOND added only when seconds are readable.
h=6 m=32 s=36
